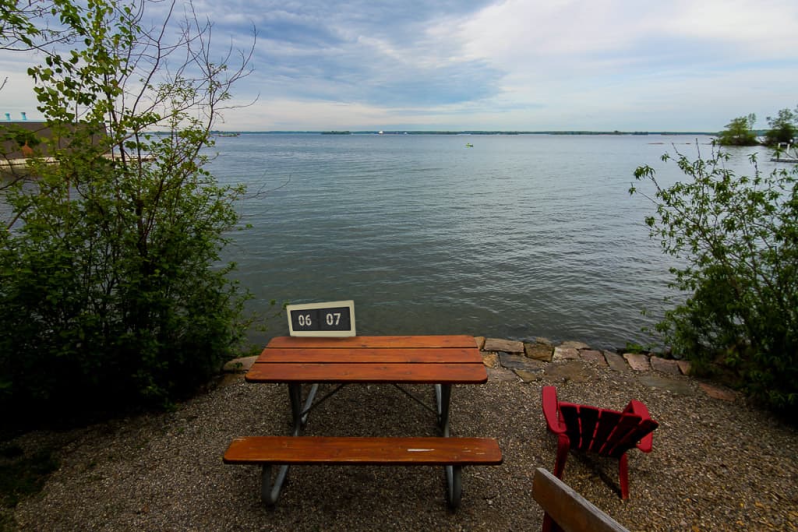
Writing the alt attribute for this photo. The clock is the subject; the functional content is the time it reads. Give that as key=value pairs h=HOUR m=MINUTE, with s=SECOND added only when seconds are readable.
h=6 m=7
